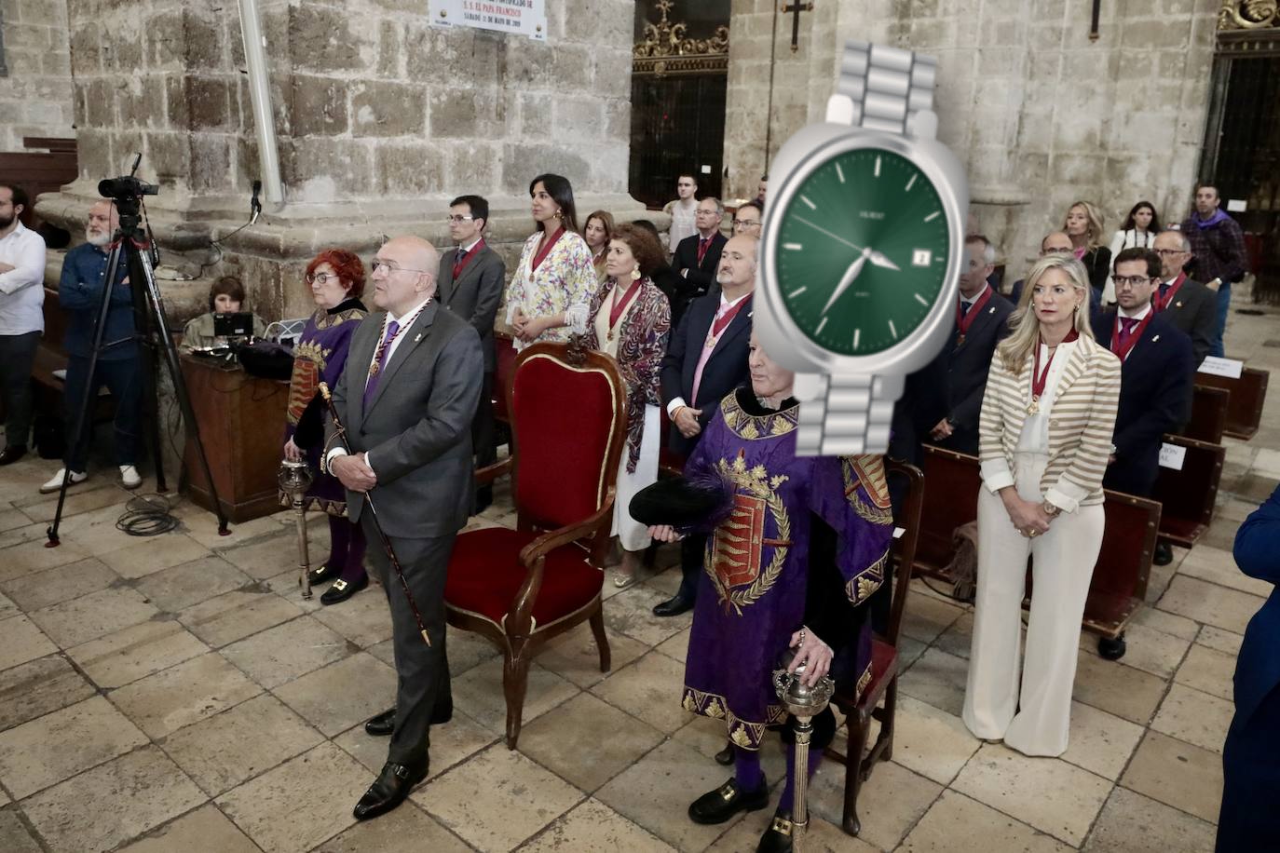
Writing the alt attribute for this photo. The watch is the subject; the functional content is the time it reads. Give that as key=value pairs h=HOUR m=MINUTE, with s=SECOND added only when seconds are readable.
h=3 m=35 s=48
